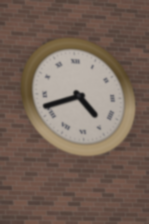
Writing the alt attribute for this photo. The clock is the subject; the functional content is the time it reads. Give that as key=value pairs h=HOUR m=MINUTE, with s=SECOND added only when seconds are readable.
h=4 m=42
